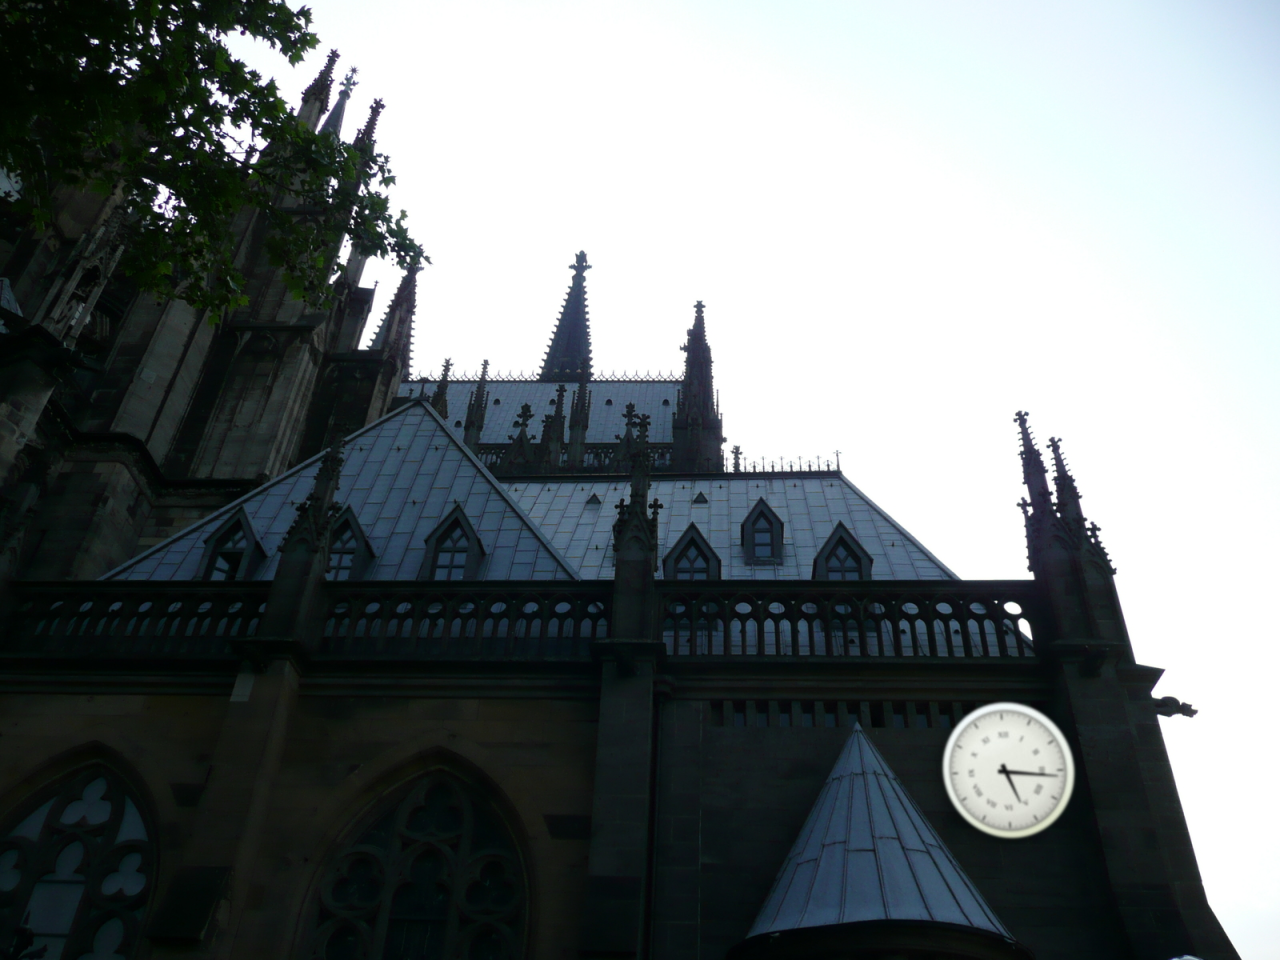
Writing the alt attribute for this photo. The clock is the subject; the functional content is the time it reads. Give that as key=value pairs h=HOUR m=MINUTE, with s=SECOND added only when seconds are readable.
h=5 m=16
